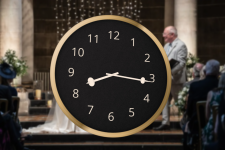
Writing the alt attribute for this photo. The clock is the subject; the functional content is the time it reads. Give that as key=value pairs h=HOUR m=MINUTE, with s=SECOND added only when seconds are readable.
h=8 m=16
